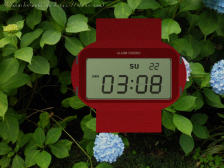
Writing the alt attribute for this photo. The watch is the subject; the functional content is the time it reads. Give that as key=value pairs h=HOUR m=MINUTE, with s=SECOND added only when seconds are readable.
h=3 m=8
